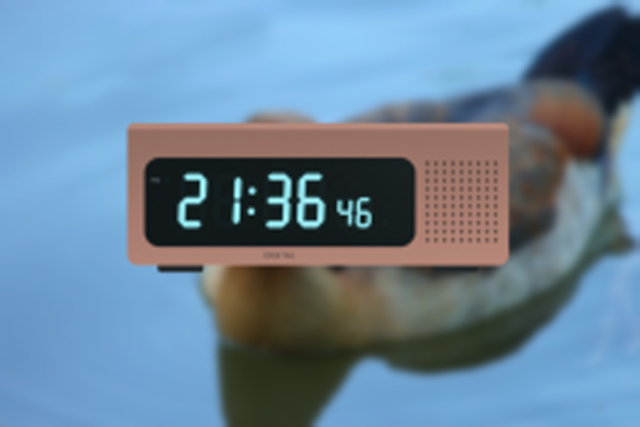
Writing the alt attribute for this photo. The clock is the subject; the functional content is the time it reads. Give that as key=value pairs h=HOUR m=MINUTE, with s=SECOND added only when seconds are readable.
h=21 m=36 s=46
